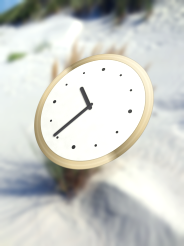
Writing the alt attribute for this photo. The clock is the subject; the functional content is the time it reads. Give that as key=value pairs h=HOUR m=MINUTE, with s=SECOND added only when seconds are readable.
h=10 m=36
